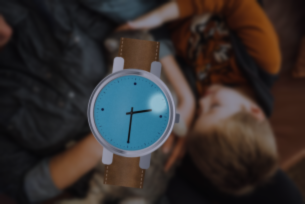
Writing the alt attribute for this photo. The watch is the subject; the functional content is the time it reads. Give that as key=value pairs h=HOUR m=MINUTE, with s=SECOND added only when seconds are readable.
h=2 m=30
